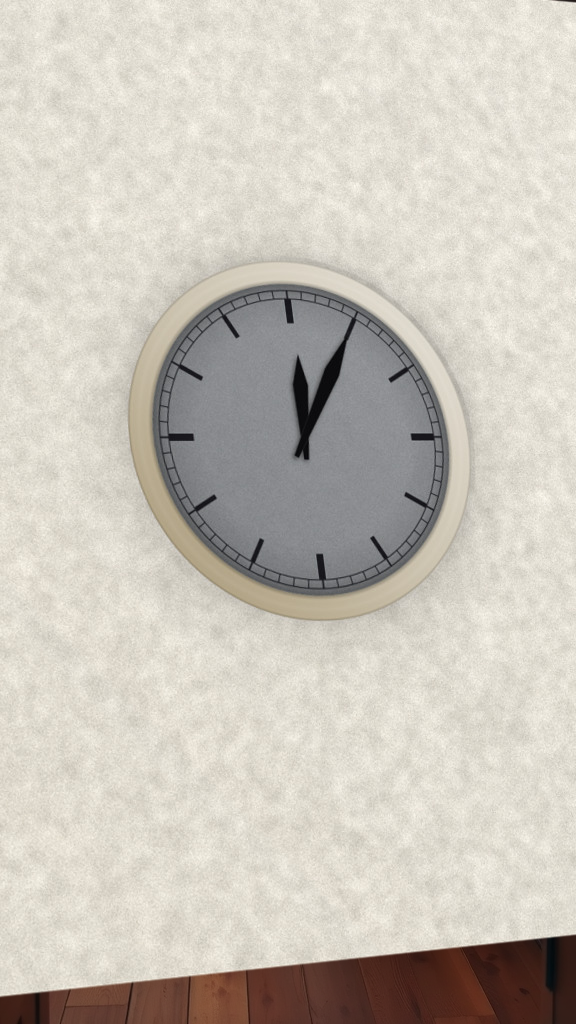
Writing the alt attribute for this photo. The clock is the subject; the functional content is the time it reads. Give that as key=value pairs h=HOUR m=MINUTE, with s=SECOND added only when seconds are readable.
h=12 m=5
